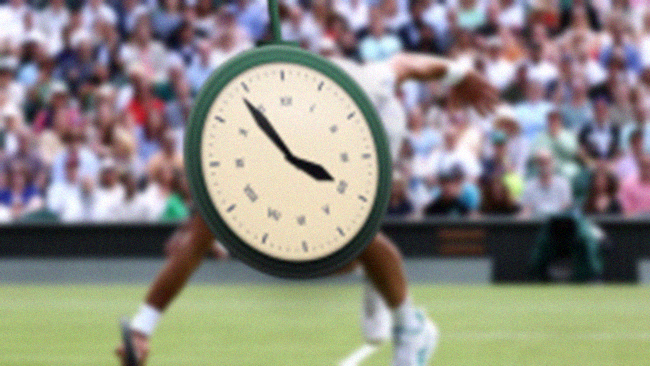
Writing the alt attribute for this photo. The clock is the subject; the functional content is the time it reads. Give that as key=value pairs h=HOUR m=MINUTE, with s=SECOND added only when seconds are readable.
h=3 m=54
